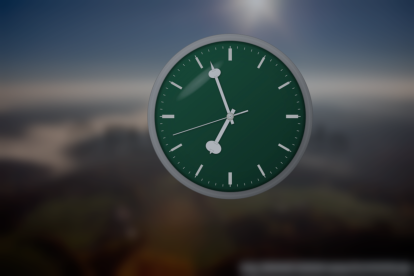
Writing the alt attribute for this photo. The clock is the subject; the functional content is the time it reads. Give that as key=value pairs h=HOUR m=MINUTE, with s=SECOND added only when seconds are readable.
h=6 m=56 s=42
